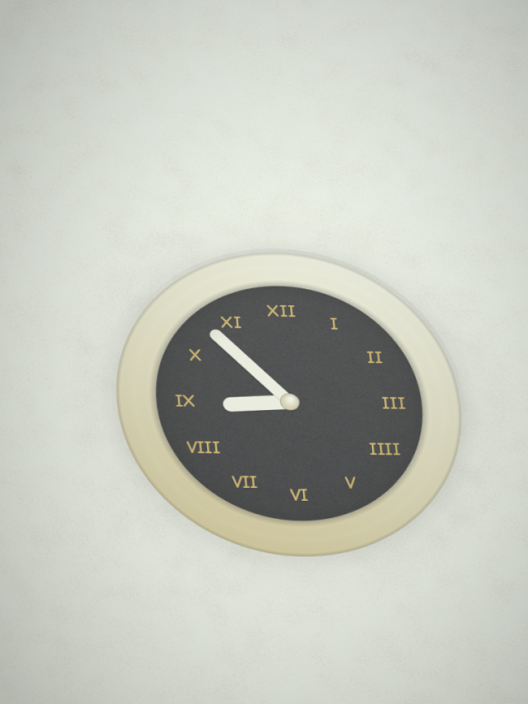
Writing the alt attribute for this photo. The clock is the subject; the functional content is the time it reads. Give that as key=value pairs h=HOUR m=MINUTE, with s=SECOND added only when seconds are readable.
h=8 m=53
